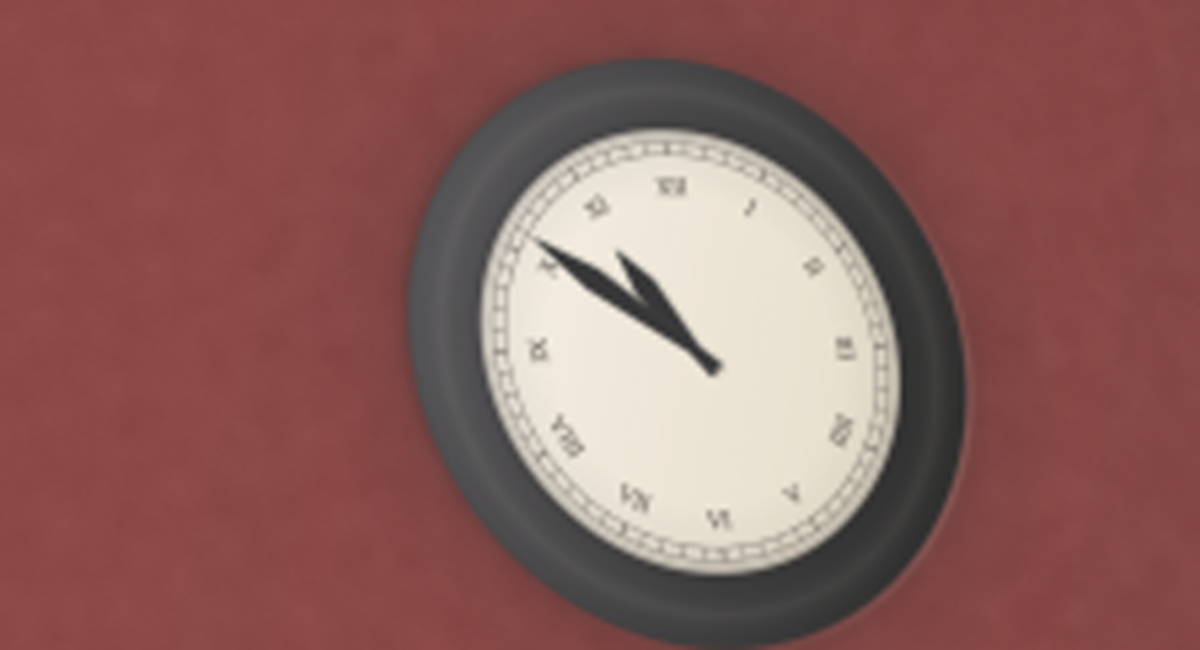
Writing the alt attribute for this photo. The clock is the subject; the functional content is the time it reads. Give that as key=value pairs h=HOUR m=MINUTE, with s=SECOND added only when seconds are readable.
h=10 m=51
